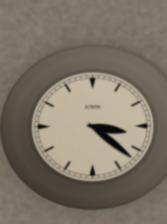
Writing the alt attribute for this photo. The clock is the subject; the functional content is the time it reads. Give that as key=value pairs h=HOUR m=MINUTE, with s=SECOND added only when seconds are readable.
h=3 m=22
